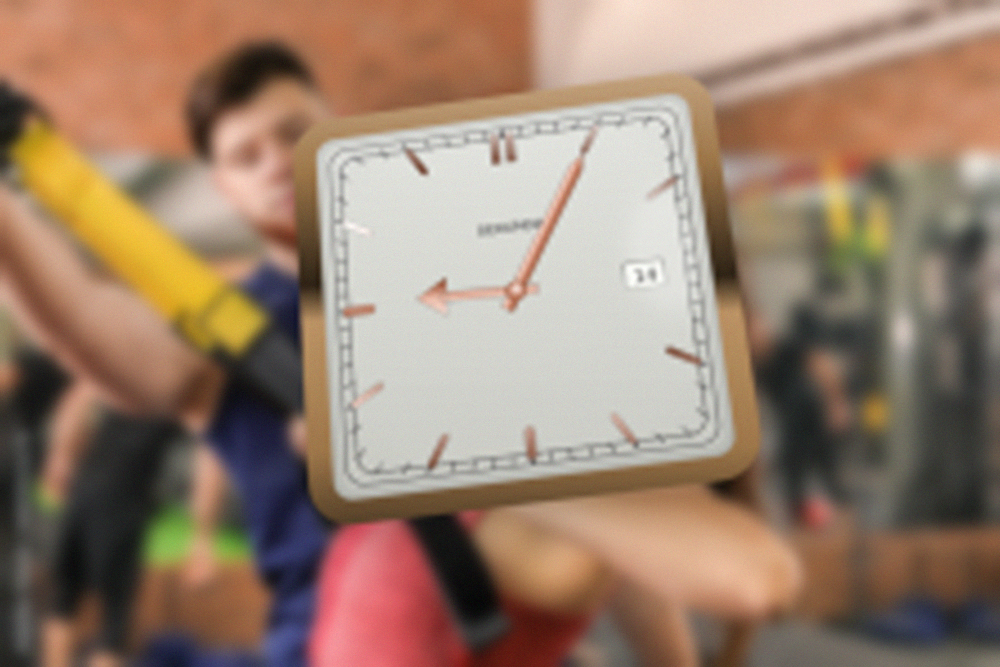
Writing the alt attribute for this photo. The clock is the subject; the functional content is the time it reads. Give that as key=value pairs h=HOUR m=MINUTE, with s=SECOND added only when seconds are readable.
h=9 m=5
